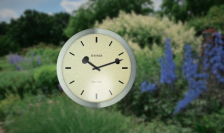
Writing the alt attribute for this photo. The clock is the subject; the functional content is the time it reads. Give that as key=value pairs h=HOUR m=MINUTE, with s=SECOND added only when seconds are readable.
h=10 m=12
